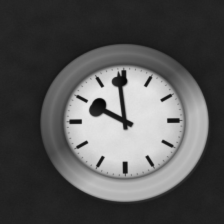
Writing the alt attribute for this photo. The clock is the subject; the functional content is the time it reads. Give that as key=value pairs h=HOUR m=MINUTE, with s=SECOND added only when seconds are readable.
h=9 m=59
